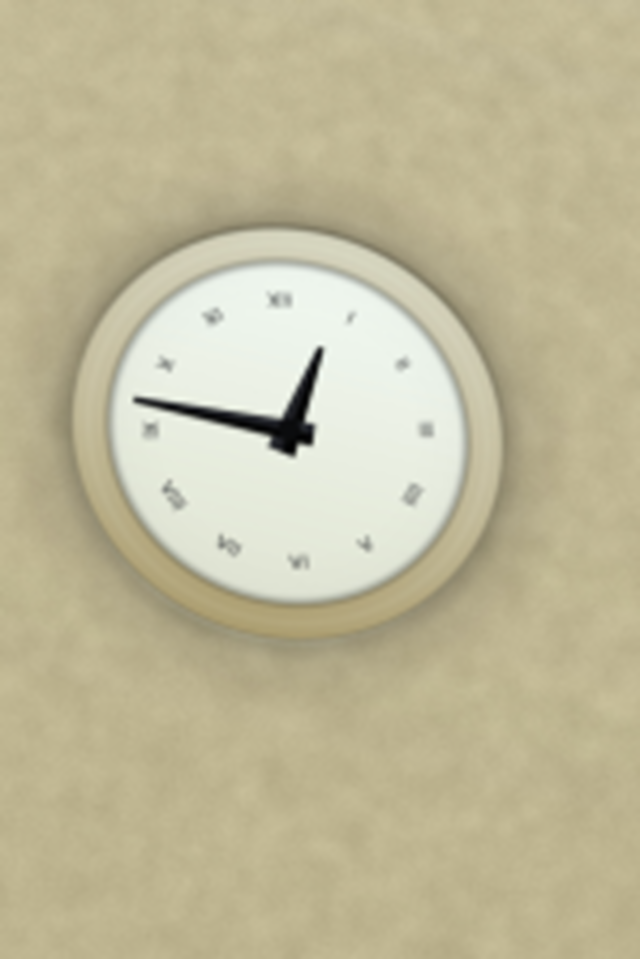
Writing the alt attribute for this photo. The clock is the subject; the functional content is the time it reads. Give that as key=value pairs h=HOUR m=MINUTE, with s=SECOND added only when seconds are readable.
h=12 m=47
